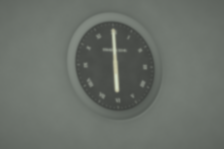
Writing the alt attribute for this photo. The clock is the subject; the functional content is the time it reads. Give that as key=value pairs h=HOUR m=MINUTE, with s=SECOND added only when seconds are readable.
h=6 m=0
